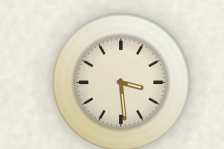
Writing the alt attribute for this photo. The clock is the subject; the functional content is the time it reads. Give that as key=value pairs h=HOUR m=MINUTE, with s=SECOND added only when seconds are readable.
h=3 m=29
